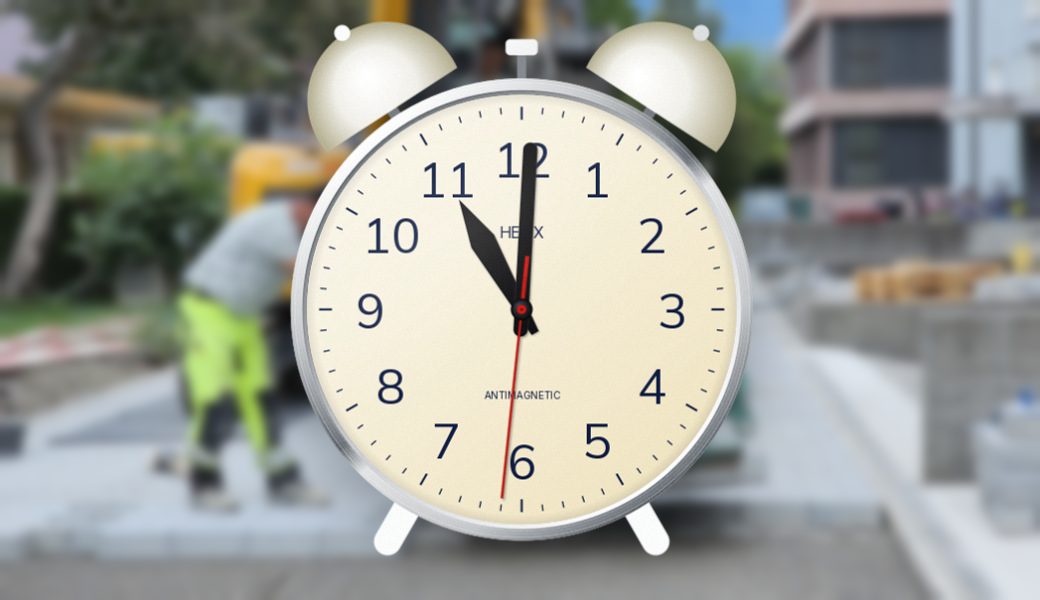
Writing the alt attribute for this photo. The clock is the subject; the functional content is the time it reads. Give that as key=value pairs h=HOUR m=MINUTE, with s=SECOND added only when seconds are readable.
h=11 m=0 s=31
